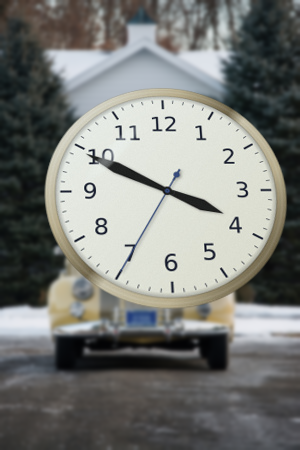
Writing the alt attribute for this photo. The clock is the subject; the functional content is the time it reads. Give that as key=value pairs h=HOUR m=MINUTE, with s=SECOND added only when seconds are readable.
h=3 m=49 s=35
